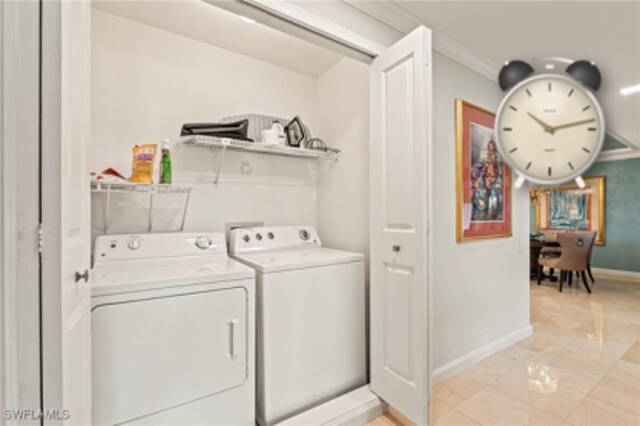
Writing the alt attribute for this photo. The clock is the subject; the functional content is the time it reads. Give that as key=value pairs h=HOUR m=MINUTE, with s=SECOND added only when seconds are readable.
h=10 m=13
